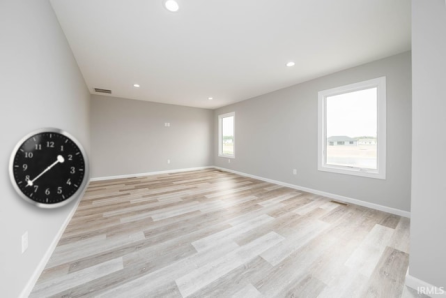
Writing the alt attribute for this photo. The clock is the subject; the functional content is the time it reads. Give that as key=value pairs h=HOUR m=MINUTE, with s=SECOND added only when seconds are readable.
h=1 m=38
